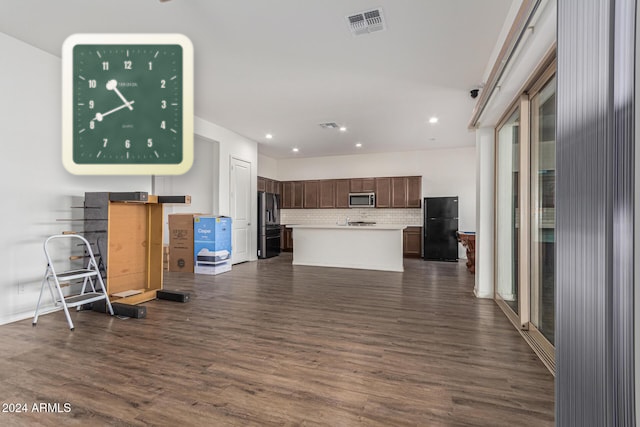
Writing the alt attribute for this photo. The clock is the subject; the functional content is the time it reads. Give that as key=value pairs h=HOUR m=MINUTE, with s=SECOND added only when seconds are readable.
h=10 m=41
